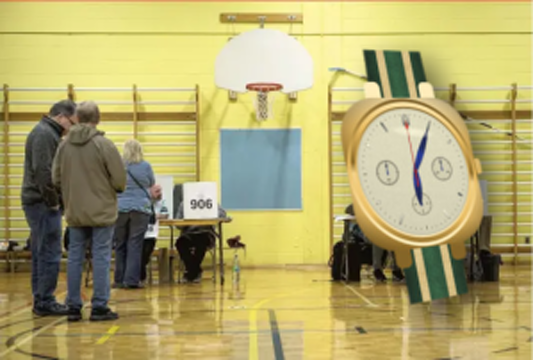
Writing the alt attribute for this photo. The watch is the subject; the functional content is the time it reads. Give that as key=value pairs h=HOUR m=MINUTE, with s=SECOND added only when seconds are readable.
h=6 m=5
